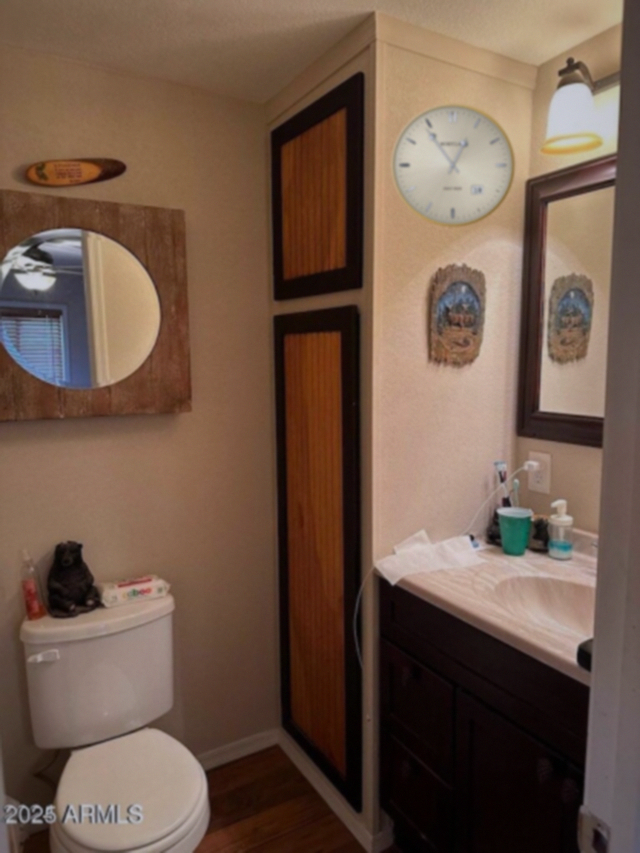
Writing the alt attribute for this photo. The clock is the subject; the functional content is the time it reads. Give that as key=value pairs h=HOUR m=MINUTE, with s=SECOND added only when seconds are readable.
h=12 m=54
